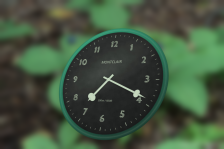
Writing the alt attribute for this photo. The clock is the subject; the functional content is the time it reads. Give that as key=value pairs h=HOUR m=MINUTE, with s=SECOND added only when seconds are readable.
h=7 m=19
